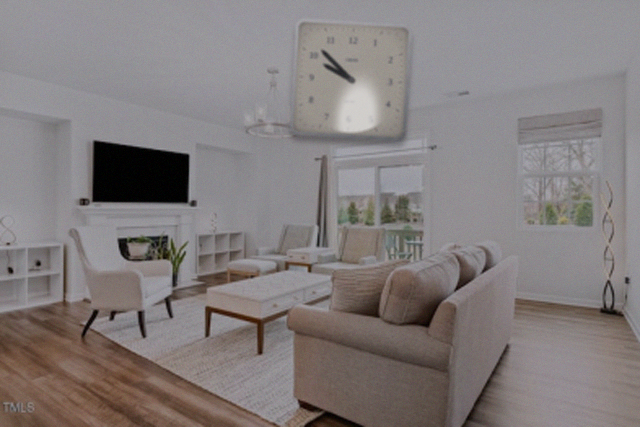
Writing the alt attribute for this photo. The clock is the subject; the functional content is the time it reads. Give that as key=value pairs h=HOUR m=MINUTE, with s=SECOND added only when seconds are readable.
h=9 m=52
